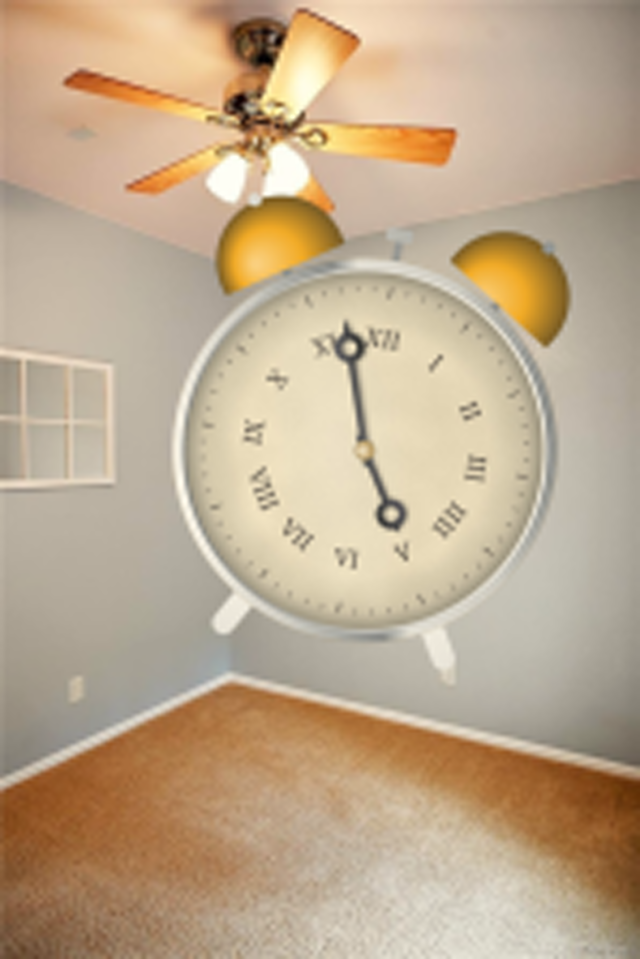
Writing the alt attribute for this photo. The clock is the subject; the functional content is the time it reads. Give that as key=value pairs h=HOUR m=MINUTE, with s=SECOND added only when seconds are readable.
h=4 m=57
